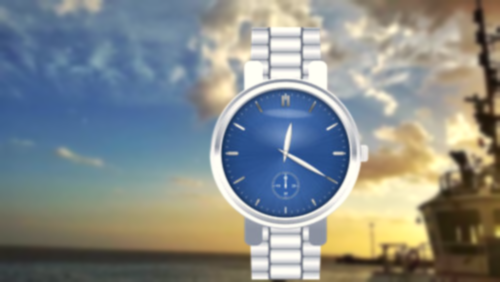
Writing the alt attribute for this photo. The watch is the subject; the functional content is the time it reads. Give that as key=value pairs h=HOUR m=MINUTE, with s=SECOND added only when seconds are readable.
h=12 m=20
